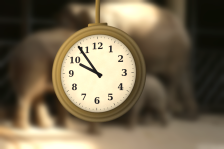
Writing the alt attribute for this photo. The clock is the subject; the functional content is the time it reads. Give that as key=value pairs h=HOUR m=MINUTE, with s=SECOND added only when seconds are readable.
h=9 m=54
